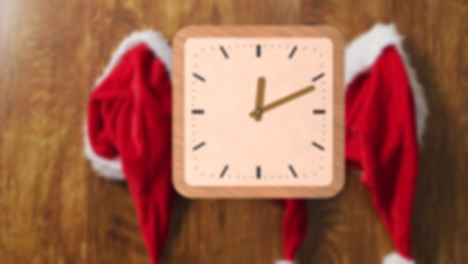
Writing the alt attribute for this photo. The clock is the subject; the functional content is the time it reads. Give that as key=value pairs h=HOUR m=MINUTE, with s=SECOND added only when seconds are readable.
h=12 m=11
